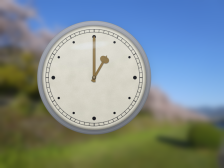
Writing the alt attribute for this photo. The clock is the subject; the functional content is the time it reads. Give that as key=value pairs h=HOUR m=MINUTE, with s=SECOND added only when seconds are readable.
h=1 m=0
